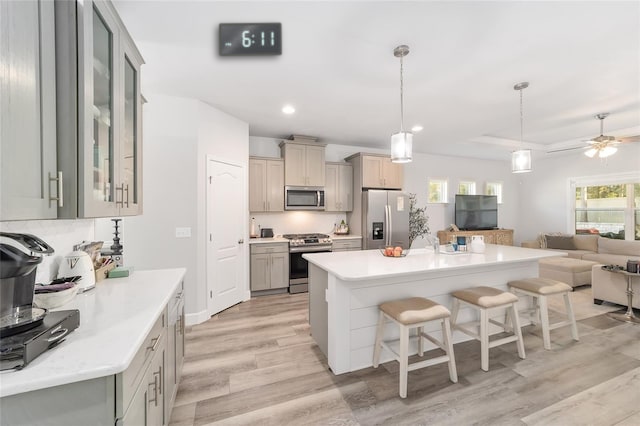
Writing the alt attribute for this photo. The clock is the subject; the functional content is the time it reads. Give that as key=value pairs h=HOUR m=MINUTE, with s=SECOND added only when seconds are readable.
h=6 m=11
